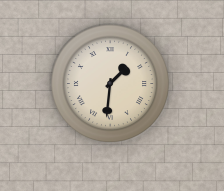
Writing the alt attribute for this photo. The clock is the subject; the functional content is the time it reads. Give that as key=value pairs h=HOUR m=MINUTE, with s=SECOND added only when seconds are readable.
h=1 m=31
